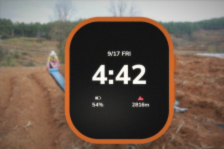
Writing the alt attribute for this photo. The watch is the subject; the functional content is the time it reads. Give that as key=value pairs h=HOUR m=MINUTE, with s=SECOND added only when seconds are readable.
h=4 m=42
